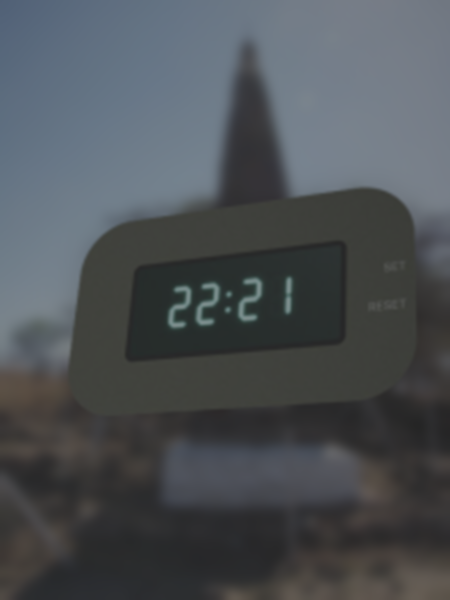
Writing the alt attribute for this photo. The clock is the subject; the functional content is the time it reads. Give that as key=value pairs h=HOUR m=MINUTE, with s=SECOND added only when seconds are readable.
h=22 m=21
